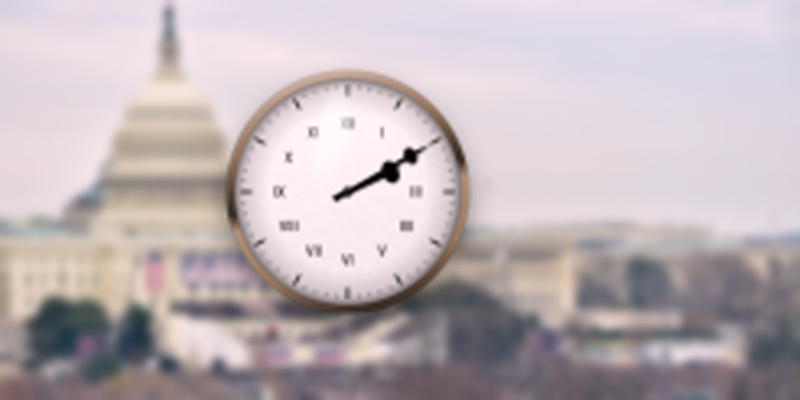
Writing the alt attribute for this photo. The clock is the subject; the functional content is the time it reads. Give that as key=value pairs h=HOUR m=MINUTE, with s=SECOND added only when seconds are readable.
h=2 m=10
